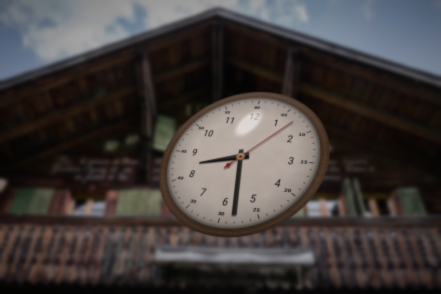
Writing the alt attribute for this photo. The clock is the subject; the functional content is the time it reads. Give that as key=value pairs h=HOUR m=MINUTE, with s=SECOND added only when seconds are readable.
h=8 m=28 s=7
